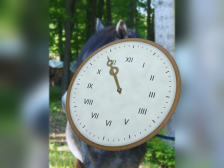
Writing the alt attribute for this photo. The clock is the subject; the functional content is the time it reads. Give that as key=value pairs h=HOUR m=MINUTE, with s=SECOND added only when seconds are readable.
h=10 m=54
